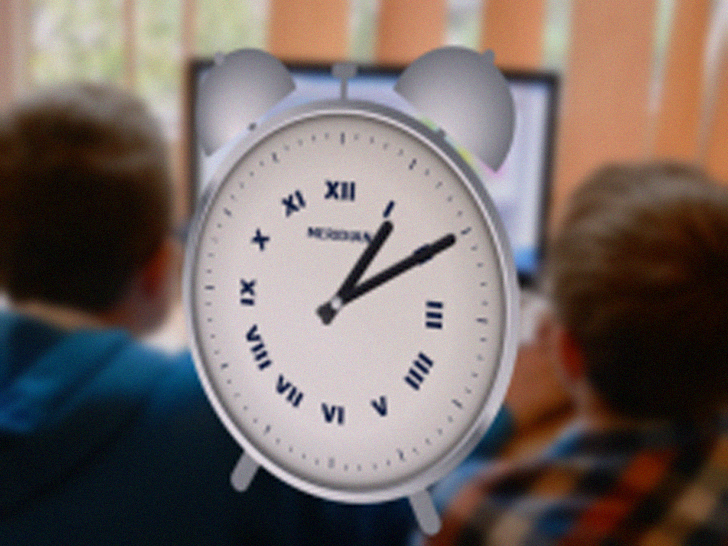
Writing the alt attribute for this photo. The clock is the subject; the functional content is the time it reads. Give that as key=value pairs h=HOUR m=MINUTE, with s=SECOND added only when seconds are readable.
h=1 m=10
